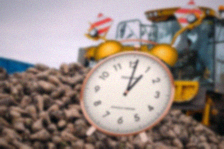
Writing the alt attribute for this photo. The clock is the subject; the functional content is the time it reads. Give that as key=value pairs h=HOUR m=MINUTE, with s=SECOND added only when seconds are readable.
h=1 m=1
